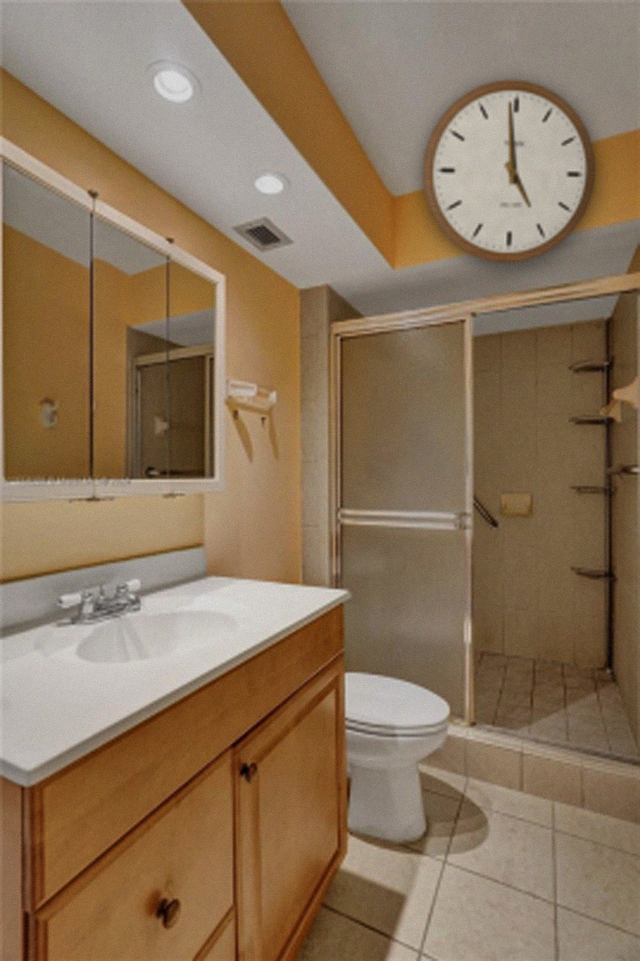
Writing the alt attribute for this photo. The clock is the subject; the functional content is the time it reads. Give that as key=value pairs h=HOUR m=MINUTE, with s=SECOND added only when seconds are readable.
h=4 m=59
